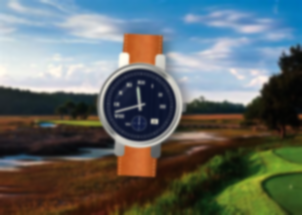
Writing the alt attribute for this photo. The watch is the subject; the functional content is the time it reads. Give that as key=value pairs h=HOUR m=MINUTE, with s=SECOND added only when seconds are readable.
h=11 m=42
